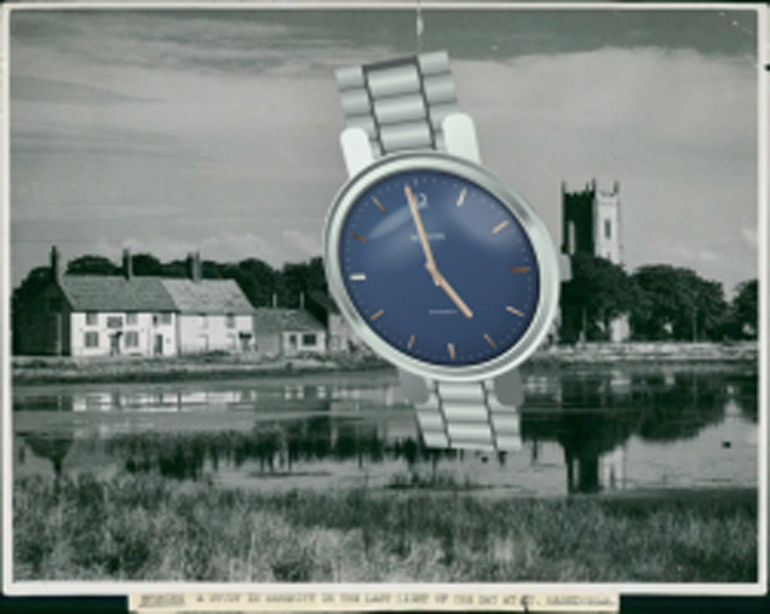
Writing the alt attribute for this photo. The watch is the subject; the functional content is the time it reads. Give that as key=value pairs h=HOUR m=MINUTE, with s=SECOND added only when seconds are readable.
h=4 m=59
